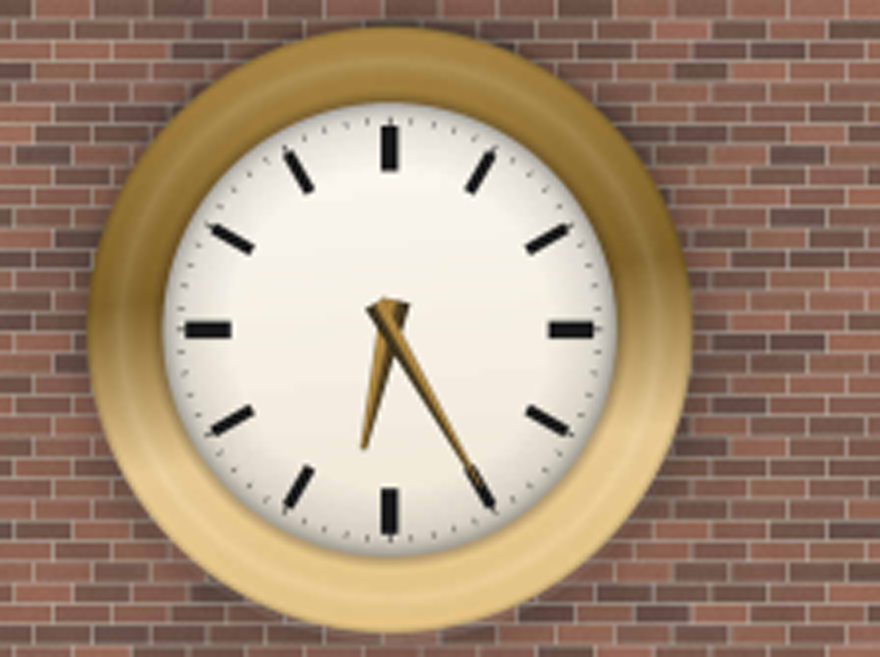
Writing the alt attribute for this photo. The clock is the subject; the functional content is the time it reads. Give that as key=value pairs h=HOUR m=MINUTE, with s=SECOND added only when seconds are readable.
h=6 m=25
